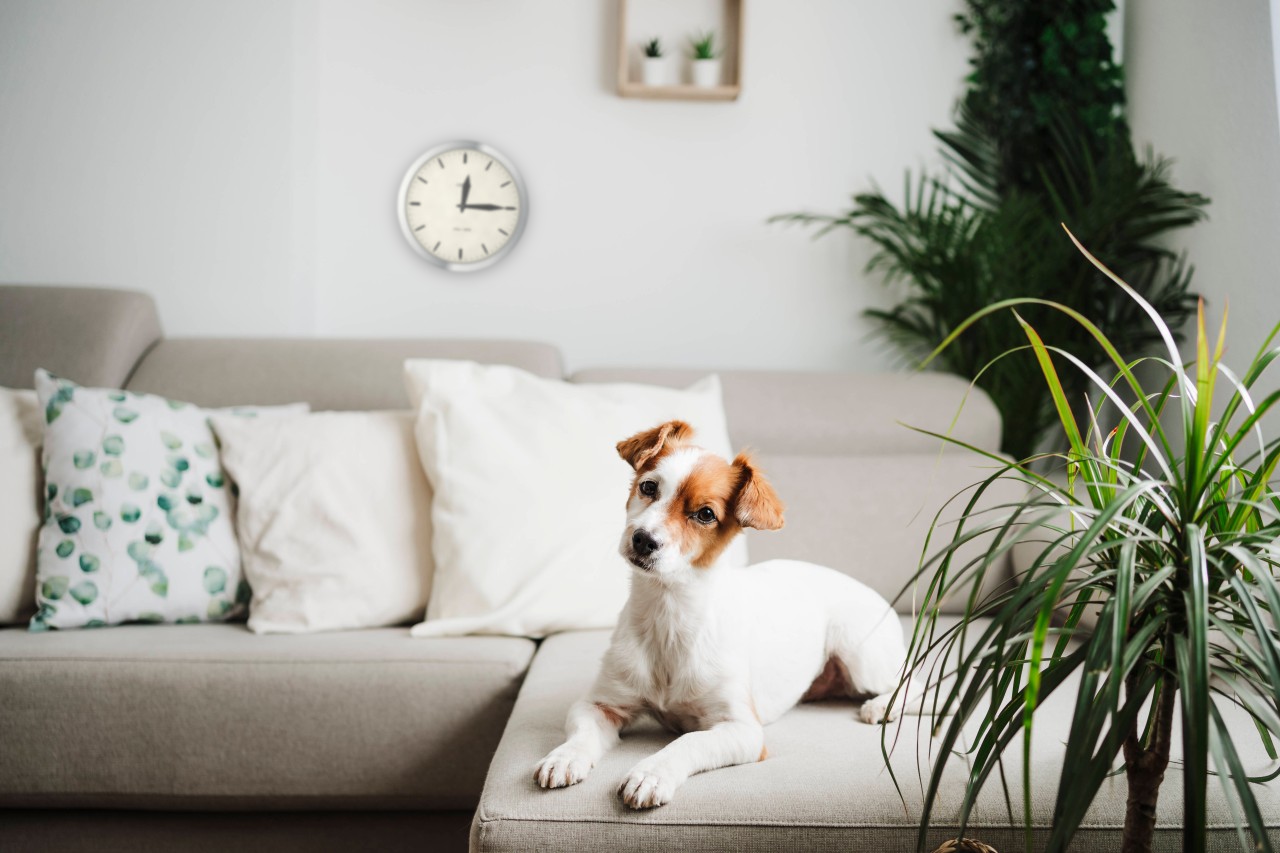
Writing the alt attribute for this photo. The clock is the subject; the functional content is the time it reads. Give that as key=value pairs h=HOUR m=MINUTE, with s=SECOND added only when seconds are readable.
h=12 m=15
